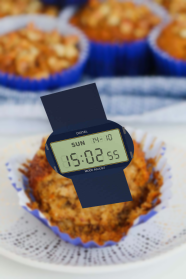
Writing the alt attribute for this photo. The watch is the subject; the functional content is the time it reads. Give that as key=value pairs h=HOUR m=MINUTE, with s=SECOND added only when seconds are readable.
h=15 m=2 s=55
